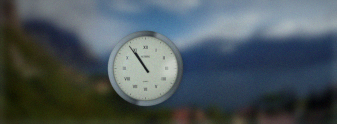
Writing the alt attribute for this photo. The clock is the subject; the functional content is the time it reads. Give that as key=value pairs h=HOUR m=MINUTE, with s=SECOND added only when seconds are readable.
h=10 m=54
